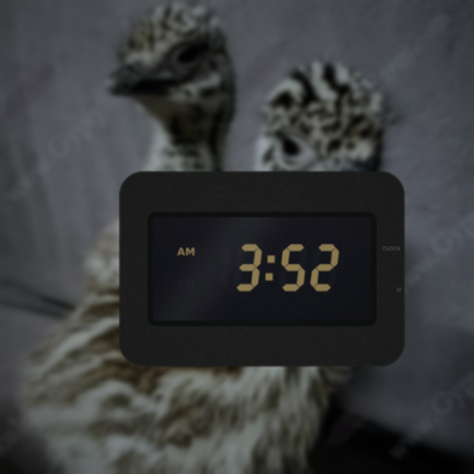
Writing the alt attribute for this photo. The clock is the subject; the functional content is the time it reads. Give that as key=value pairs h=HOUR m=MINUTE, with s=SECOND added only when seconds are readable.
h=3 m=52
